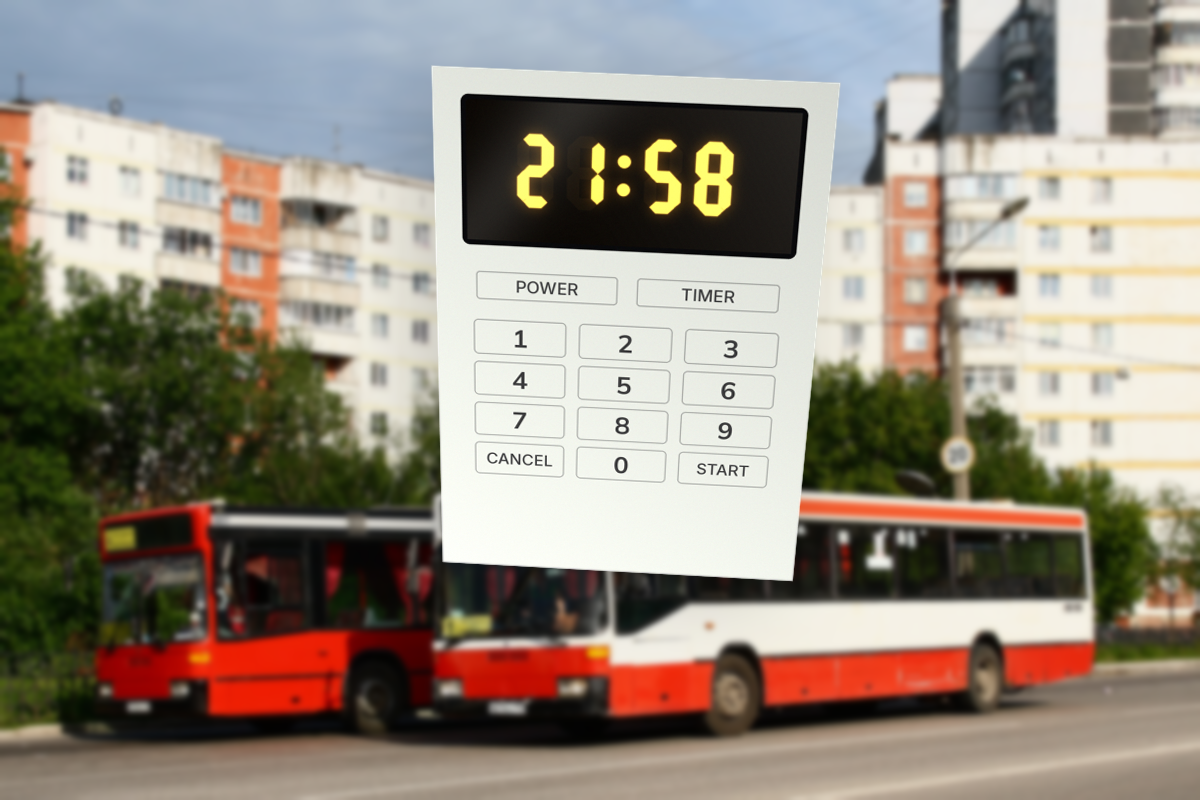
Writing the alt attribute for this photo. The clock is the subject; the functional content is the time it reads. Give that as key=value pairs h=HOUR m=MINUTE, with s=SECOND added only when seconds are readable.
h=21 m=58
